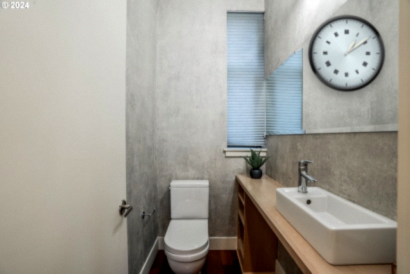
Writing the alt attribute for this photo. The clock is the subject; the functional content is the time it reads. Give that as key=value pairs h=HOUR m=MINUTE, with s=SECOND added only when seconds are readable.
h=1 m=9
